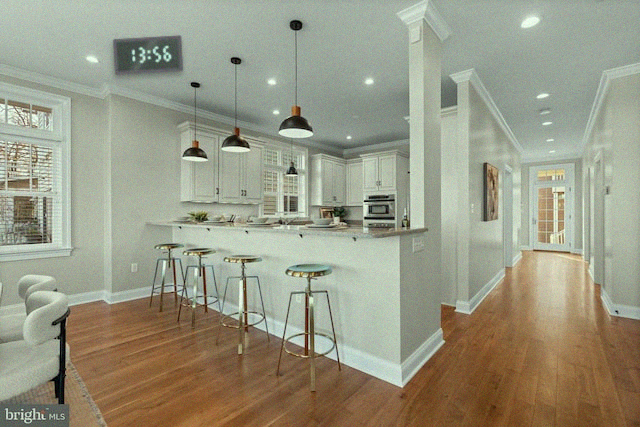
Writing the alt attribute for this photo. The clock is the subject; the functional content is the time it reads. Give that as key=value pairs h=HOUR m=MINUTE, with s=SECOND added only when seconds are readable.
h=13 m=56
